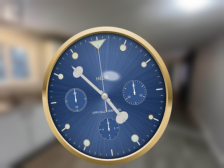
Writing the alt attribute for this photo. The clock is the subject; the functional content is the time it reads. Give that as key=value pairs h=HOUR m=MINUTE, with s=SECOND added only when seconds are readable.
h=4 m=53
